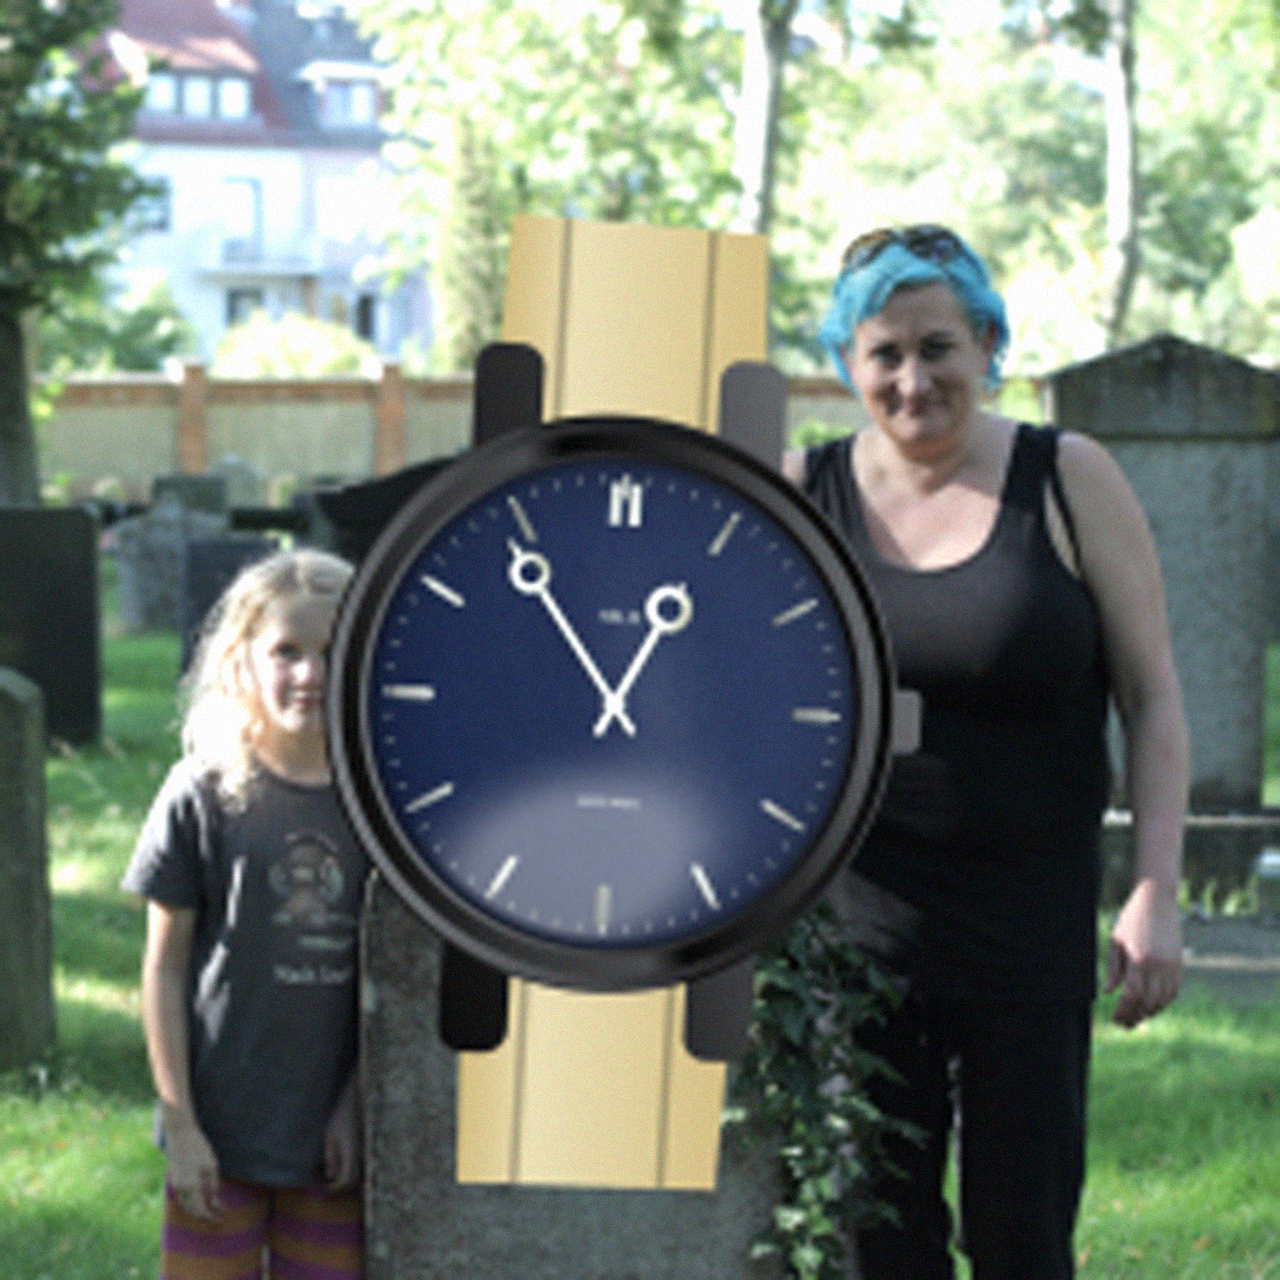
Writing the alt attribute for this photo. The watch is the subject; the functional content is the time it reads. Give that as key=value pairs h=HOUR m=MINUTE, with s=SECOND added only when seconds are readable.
h=12 m=54
